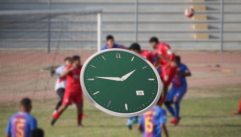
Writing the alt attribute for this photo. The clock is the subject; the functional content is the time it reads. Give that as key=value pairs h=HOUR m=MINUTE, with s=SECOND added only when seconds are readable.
h=1 m=46
